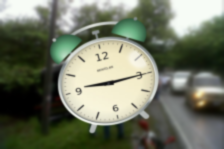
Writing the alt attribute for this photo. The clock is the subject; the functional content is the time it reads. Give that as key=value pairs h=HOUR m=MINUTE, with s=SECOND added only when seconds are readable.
h=9 m=15
